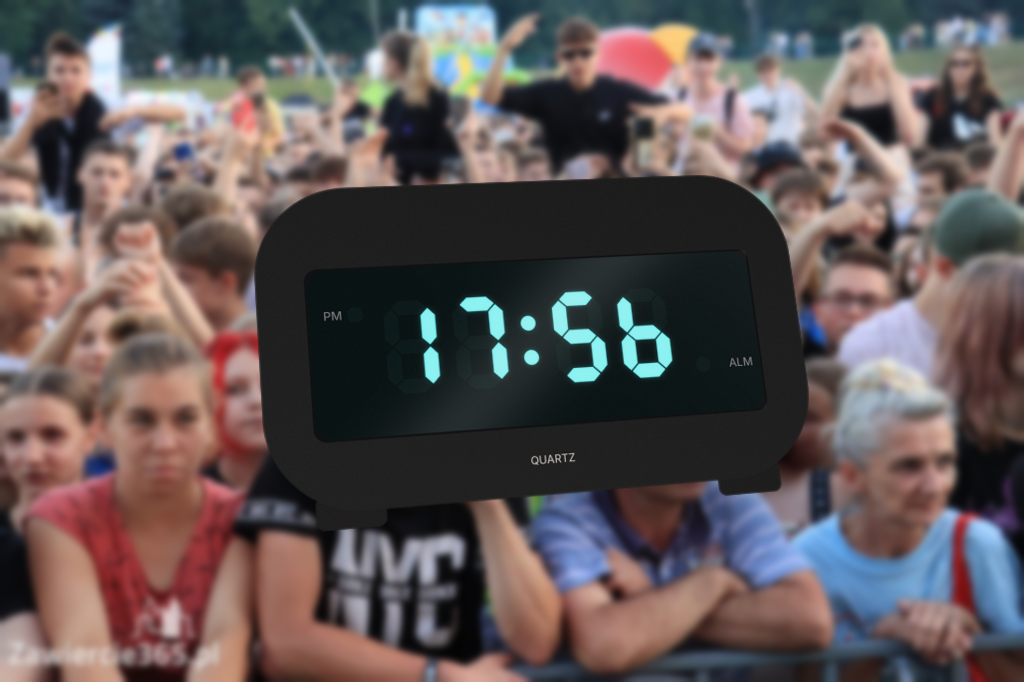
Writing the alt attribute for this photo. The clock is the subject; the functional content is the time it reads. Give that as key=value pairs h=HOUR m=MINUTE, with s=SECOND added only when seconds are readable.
h=17 m=56
